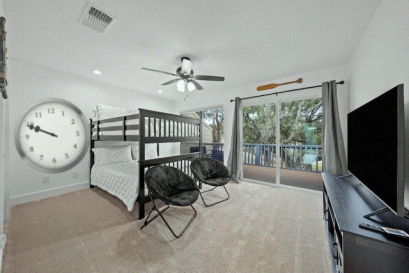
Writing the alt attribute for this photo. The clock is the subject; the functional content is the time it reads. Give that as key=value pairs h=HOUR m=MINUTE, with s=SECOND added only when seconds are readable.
h=9 m=49
